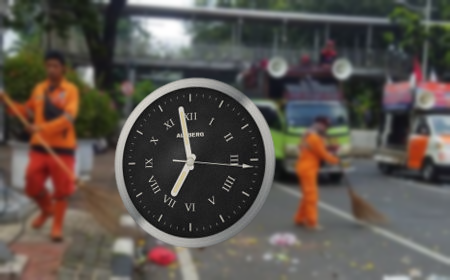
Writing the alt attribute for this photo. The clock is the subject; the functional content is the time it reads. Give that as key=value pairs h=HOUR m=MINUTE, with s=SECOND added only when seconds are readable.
h=6 m=58 s=16
